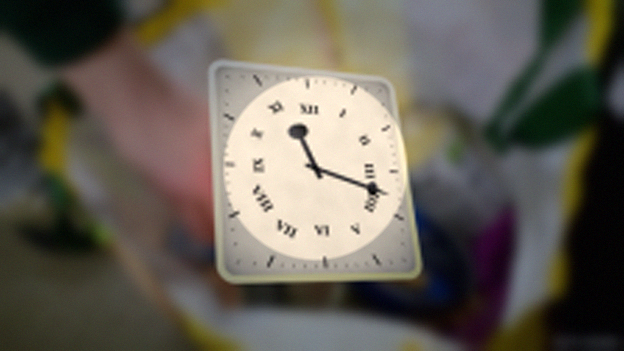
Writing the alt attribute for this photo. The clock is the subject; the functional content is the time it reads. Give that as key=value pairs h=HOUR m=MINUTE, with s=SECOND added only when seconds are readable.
h=11 m=18
